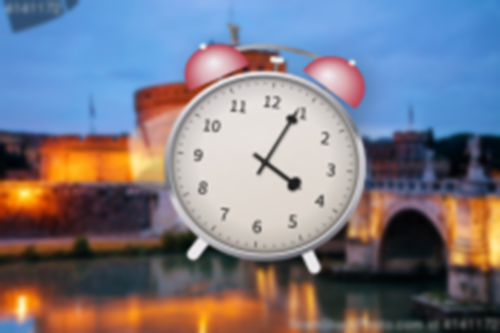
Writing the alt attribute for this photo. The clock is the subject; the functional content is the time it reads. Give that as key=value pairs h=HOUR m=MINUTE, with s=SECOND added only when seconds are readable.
h=4 m=4
